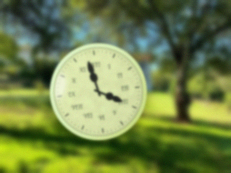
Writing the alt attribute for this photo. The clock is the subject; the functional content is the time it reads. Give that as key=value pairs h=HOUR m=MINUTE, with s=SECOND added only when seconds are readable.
h=3 m=58
